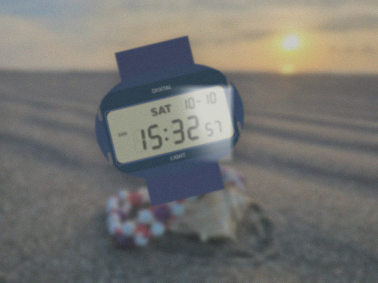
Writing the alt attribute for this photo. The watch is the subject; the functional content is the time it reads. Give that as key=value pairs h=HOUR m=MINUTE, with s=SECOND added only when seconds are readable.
h=15 m=32 s=57
